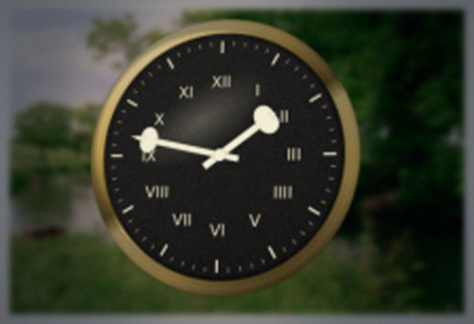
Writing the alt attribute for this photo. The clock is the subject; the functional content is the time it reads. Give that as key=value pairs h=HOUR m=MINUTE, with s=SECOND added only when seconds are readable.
h=1 m=47
